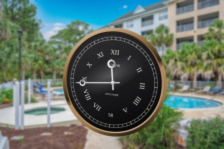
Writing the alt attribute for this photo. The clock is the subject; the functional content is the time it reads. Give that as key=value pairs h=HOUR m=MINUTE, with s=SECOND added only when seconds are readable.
h=11 m=44
